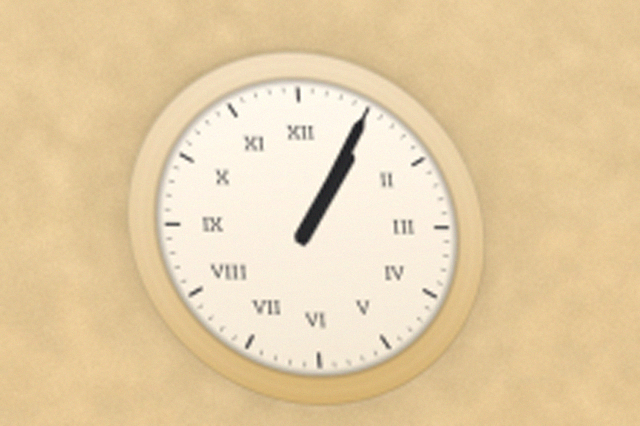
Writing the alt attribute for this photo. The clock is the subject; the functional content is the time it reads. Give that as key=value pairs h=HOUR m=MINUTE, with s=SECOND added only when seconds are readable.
h=1 m=5
